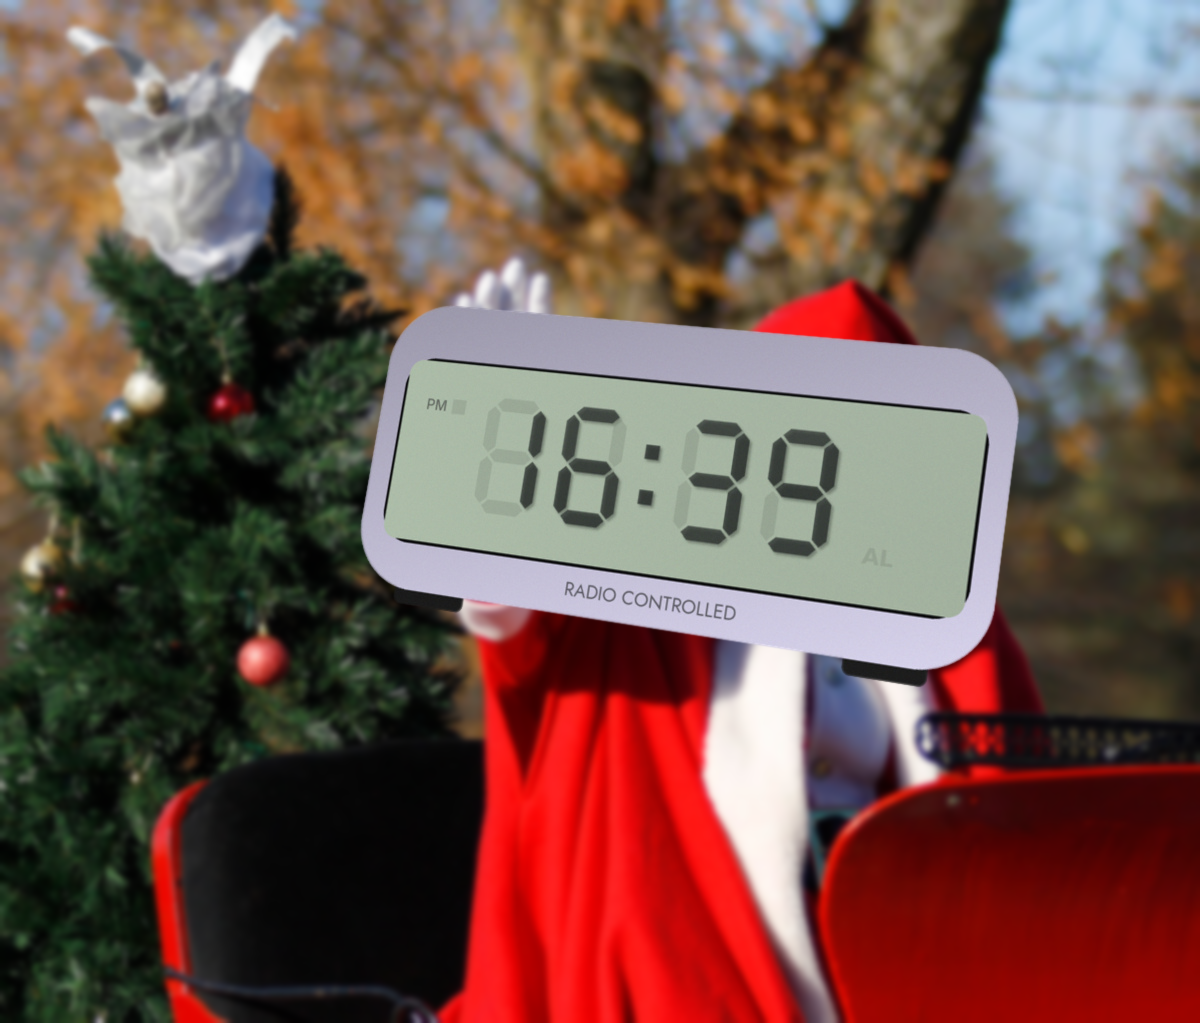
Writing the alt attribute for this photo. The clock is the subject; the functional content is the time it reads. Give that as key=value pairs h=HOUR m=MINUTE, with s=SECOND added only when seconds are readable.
h=16 m=39
